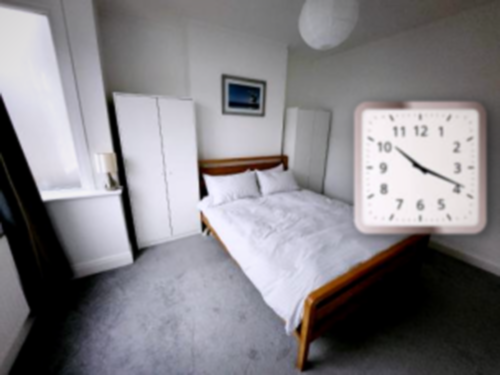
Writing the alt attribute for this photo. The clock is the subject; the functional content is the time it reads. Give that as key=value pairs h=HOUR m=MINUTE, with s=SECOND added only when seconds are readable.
h=10 m=19
